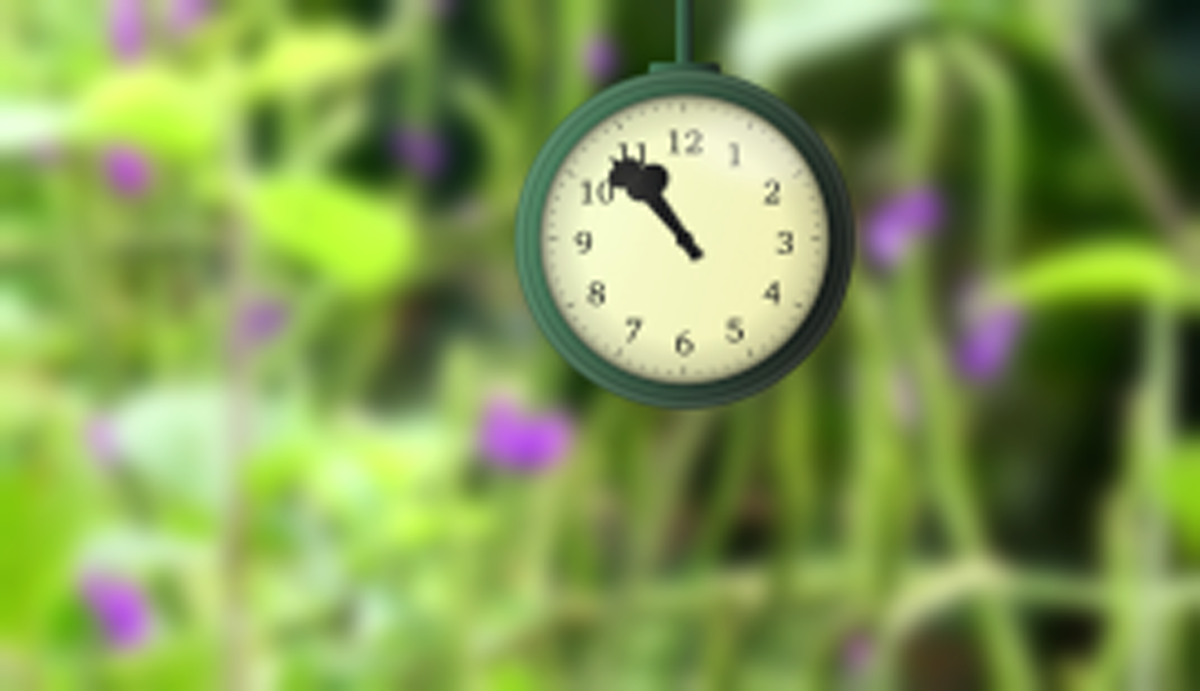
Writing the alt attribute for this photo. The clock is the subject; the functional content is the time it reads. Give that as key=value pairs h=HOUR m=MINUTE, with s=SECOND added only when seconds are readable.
h=10 m=53
